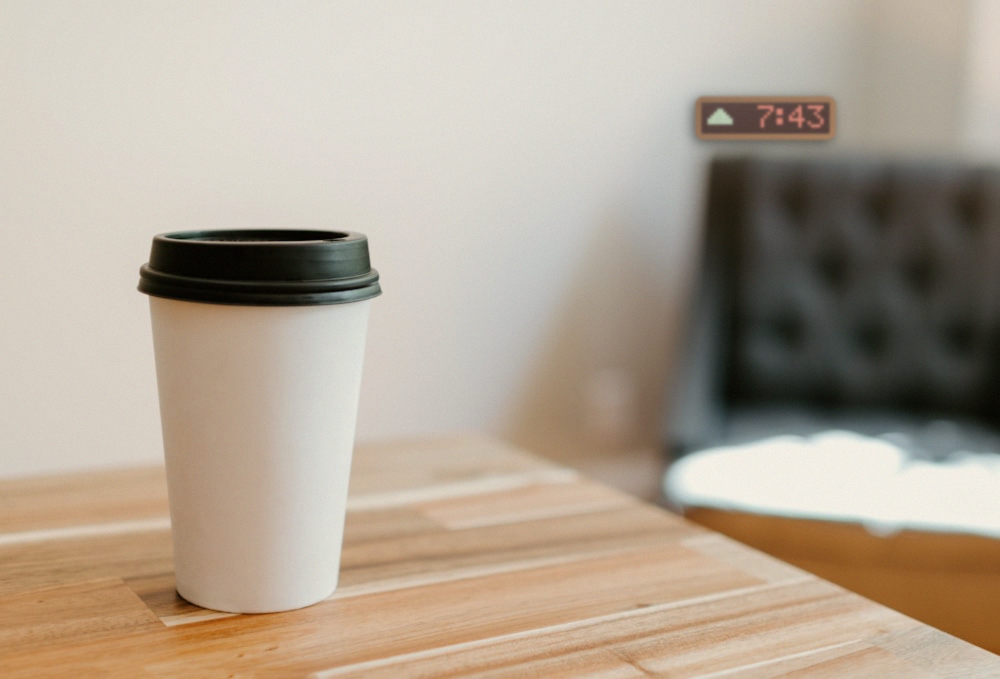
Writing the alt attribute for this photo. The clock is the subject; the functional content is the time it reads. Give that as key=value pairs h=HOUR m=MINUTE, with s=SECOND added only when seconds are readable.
h=7 m=43
